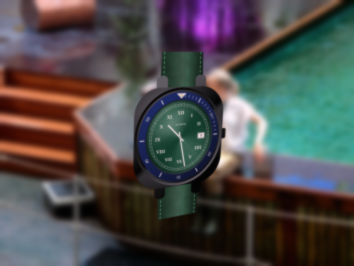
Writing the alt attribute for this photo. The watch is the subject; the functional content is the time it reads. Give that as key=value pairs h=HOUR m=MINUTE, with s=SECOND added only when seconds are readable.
h=10 m=28
